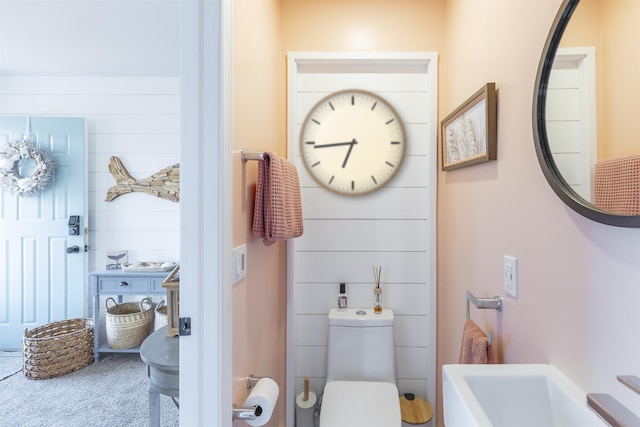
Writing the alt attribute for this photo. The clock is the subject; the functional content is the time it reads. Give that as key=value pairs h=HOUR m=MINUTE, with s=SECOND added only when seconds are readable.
h=6 m=44
